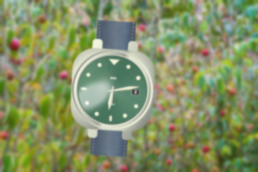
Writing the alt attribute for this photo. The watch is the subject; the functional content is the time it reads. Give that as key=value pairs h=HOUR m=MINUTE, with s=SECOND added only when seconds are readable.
h=6 m=13
